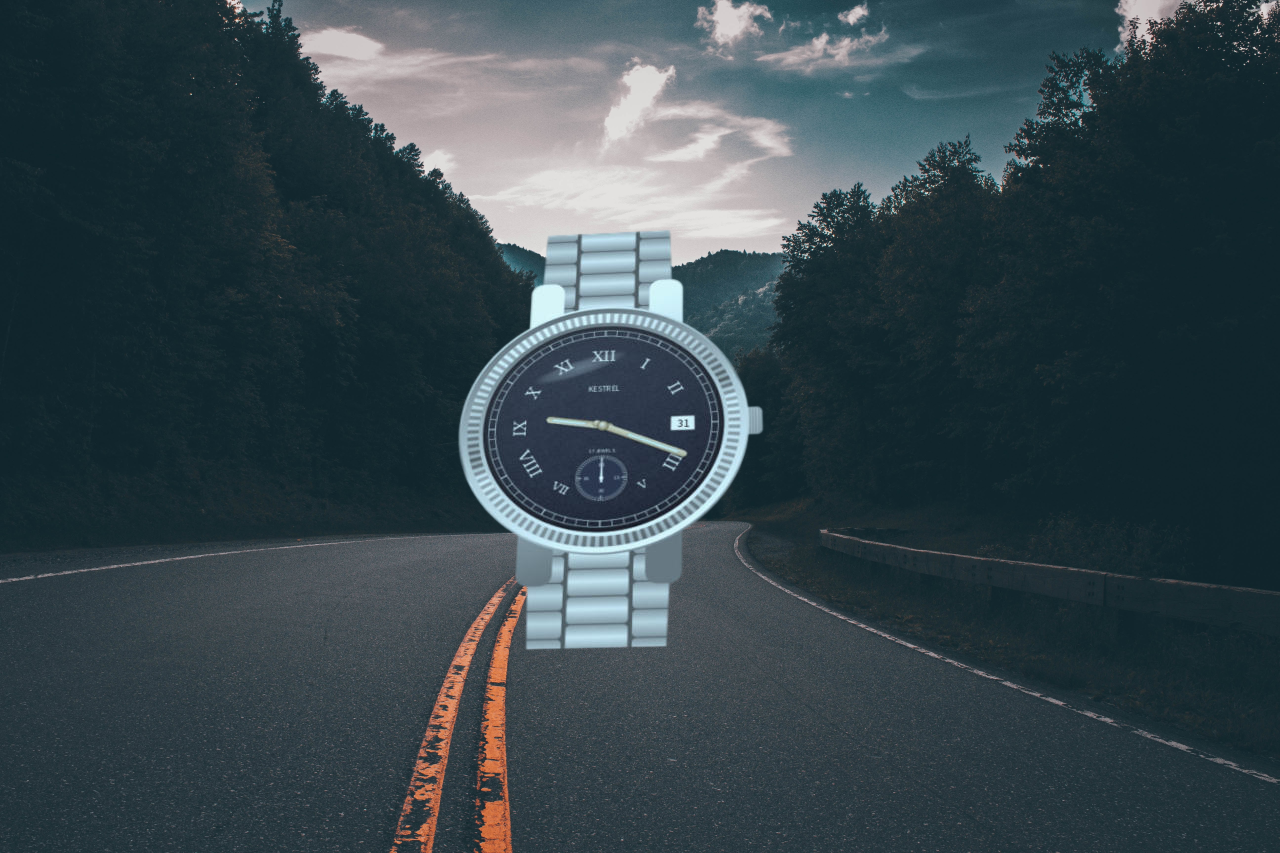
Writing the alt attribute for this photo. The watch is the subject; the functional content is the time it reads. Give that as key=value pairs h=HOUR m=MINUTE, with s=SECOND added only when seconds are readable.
h=9 m=19
